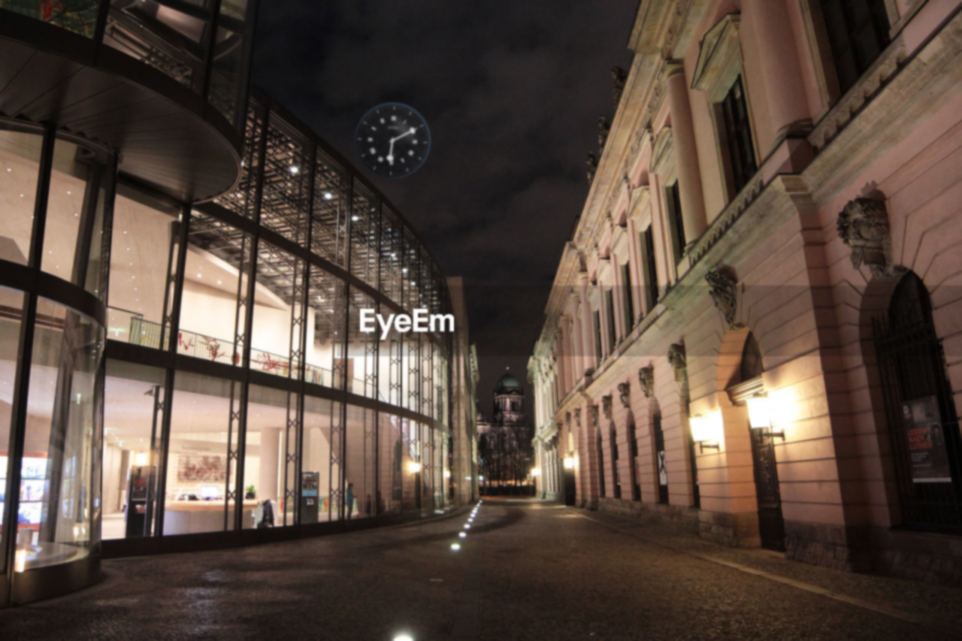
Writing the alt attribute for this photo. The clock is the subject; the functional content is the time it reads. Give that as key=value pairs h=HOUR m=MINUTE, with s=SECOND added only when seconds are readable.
h=6 m=10
